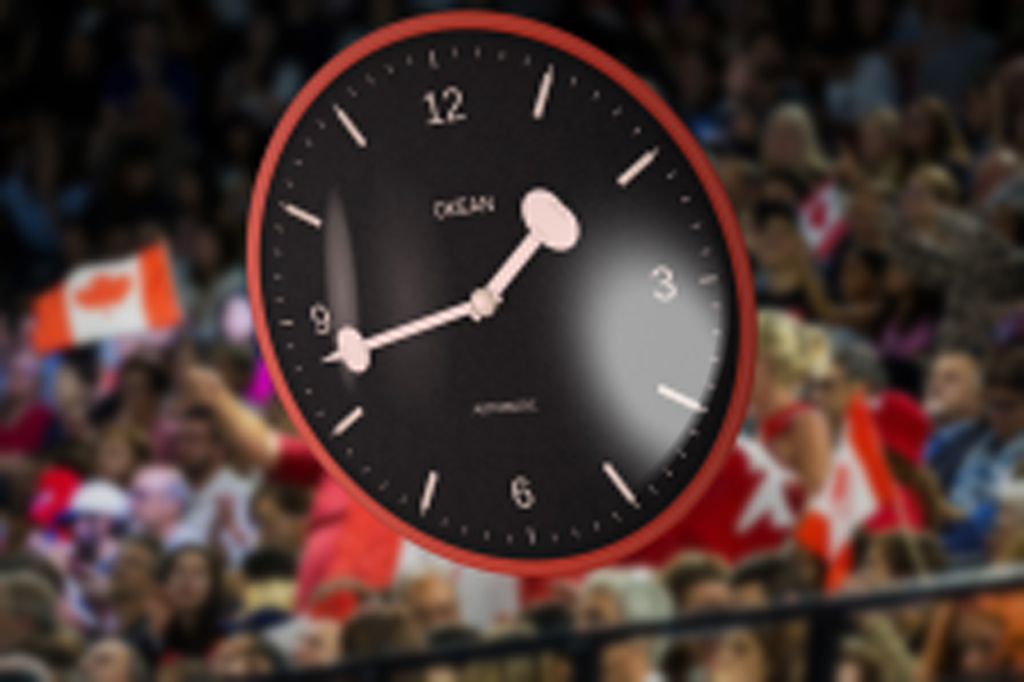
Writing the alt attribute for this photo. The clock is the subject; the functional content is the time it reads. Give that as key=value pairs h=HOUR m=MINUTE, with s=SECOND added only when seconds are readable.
h=1 m=43
